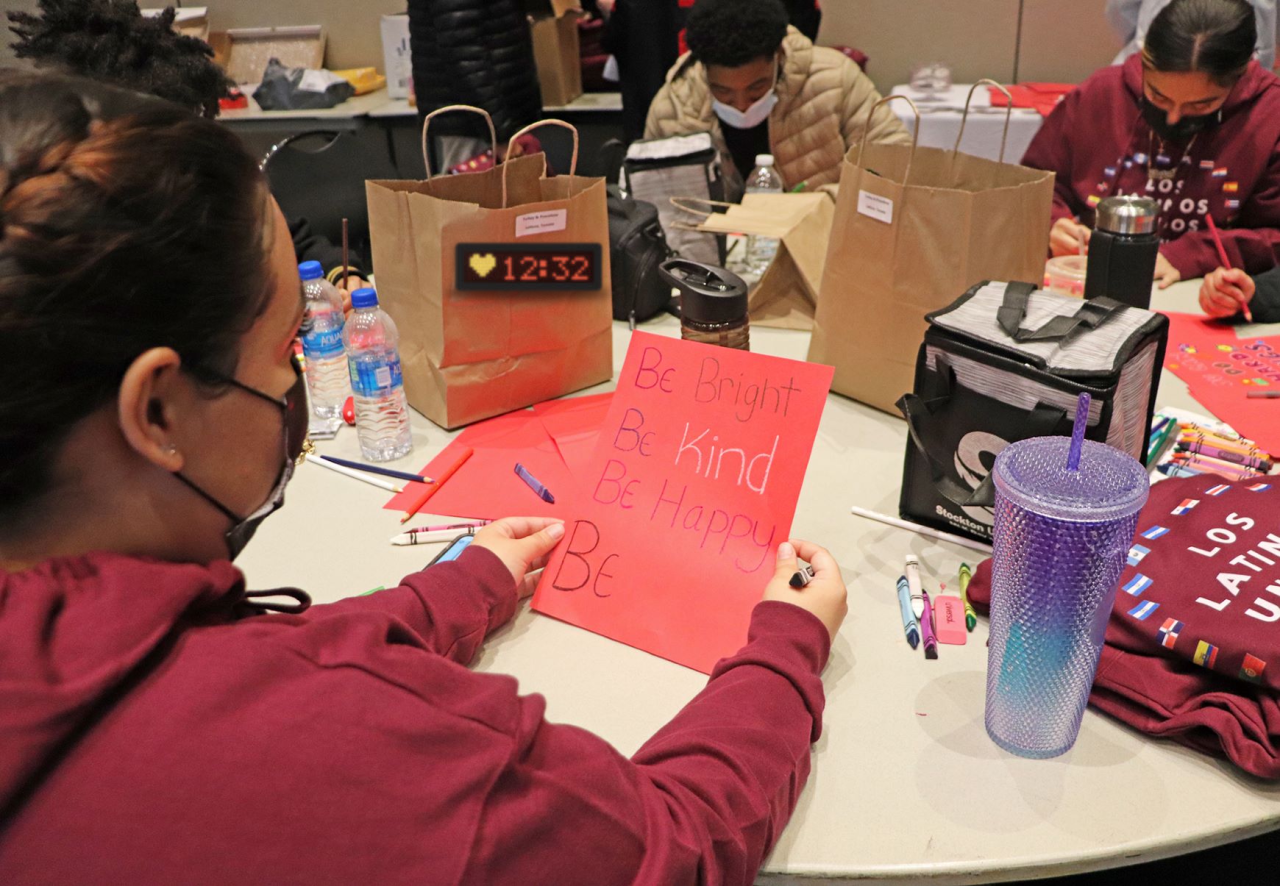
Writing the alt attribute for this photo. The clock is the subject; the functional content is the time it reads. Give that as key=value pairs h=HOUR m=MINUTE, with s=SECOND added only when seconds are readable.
h=12 m=32
